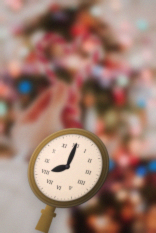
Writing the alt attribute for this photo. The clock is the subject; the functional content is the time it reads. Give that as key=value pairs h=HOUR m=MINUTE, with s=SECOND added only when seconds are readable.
h=8 m=0
